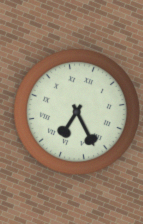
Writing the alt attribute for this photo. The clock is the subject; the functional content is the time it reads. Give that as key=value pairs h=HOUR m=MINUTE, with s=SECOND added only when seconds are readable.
h=6 m=22
